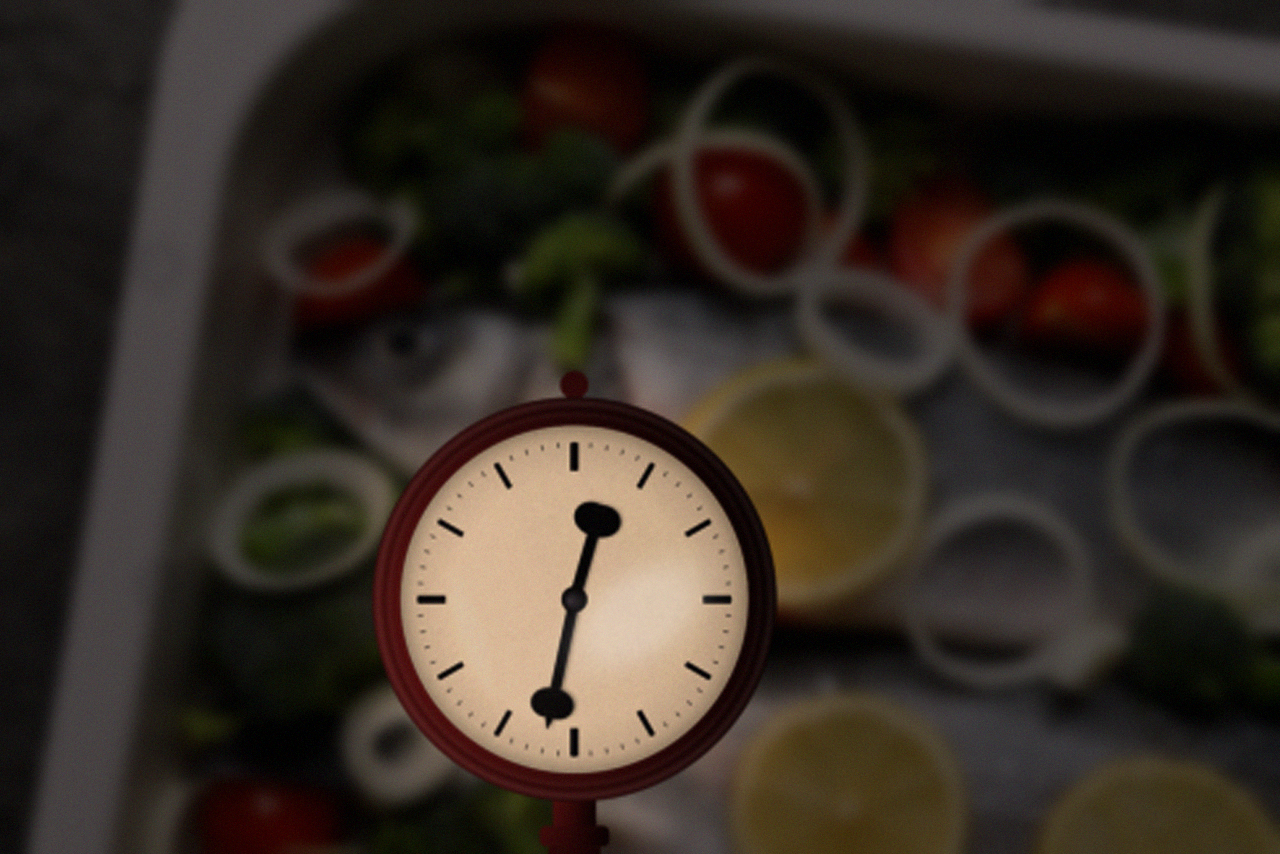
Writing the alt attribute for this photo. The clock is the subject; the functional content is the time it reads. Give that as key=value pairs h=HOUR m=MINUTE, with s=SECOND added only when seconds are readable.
h=12 m=32
